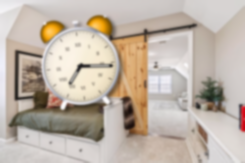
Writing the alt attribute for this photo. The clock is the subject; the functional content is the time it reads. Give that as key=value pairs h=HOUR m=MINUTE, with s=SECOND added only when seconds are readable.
h=7 m=16
